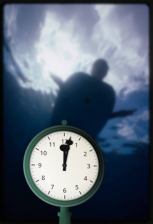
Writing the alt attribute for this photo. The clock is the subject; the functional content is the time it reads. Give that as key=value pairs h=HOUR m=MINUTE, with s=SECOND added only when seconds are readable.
h=12 m=2
